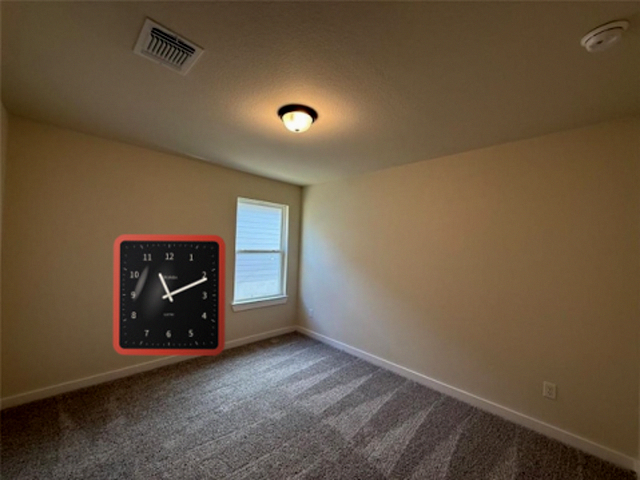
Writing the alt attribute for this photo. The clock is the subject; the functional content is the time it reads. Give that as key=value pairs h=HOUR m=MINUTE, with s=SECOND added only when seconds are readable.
h=11 m=11
